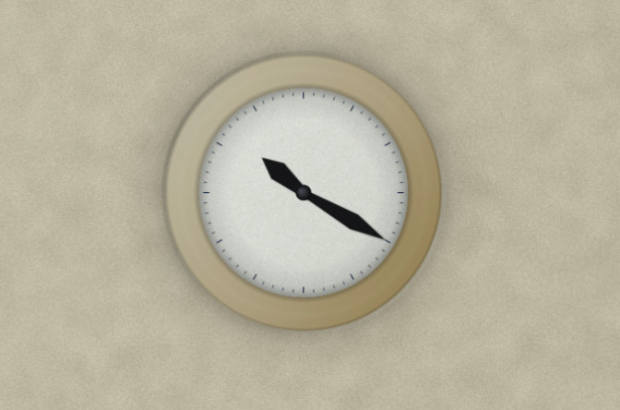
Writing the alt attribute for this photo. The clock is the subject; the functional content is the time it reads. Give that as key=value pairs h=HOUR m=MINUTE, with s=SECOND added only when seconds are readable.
h=10 m=20
